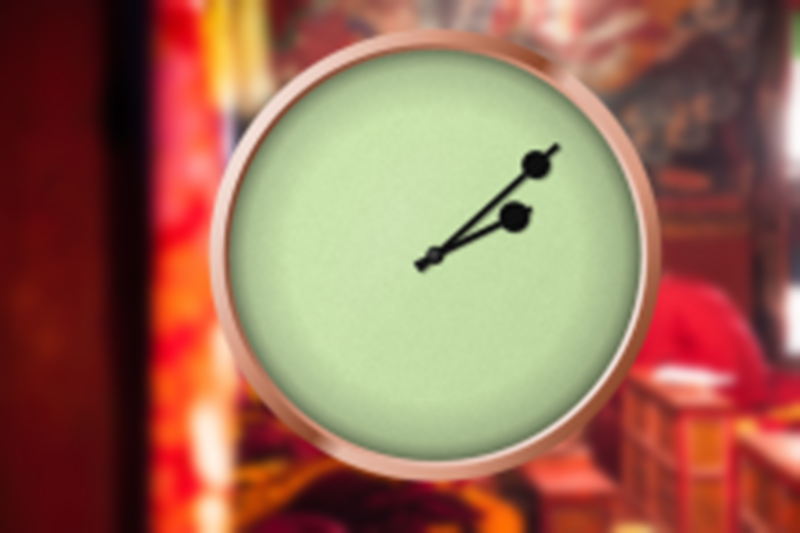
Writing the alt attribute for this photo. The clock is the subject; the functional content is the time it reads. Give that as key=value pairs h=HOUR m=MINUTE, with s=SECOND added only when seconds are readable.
h=2 m=8
